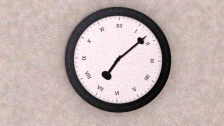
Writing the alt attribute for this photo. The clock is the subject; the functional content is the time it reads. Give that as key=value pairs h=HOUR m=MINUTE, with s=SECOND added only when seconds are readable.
h=7 m=8
